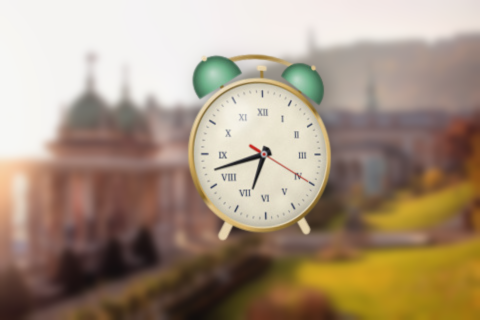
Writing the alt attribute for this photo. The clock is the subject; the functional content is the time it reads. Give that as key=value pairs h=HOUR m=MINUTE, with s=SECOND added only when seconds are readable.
h=6 m=42 s=20
